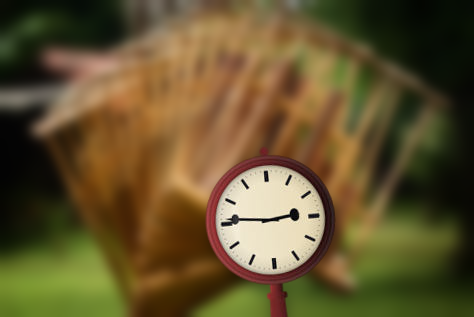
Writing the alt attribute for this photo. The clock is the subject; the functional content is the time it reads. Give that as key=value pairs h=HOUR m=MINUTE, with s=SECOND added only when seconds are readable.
h=2 m=46
